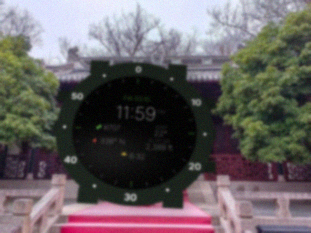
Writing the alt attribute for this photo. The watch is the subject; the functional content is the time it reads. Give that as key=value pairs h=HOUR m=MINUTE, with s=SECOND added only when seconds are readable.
h=11 m=59
